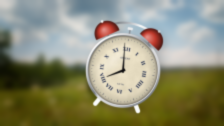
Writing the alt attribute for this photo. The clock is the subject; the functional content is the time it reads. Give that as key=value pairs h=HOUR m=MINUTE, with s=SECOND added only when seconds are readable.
h=7 m=59
